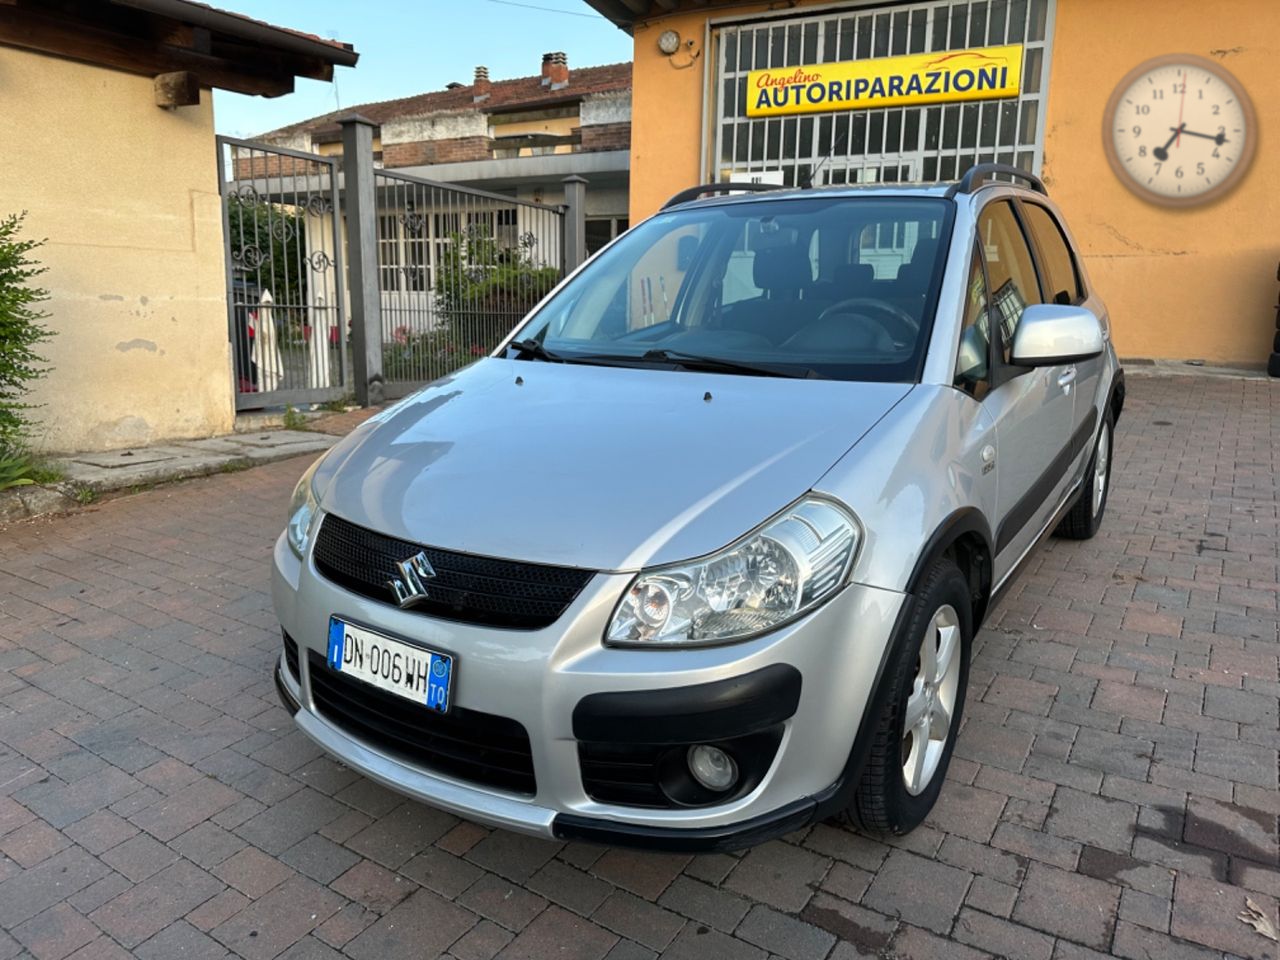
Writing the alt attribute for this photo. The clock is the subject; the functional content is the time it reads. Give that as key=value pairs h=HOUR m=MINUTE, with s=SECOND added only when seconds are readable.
h=7 m=17 s=1
